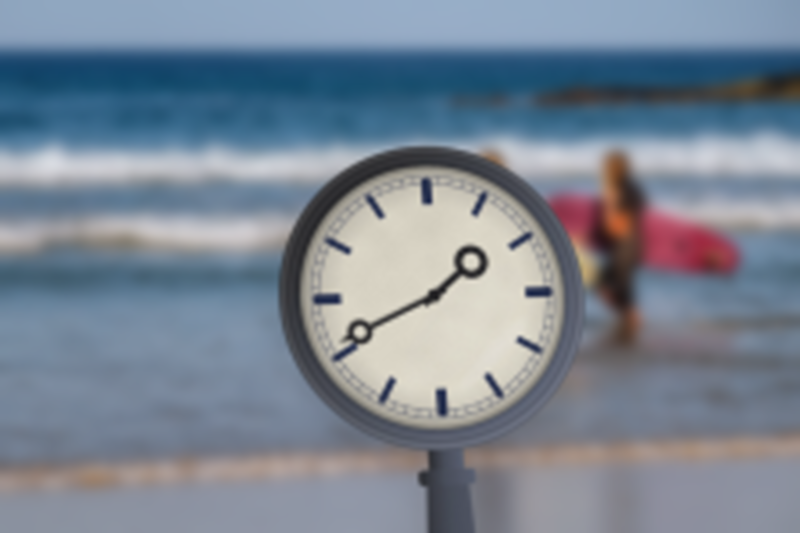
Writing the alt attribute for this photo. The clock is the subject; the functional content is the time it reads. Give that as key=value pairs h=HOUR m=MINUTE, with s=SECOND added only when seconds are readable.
h=1 m=41
